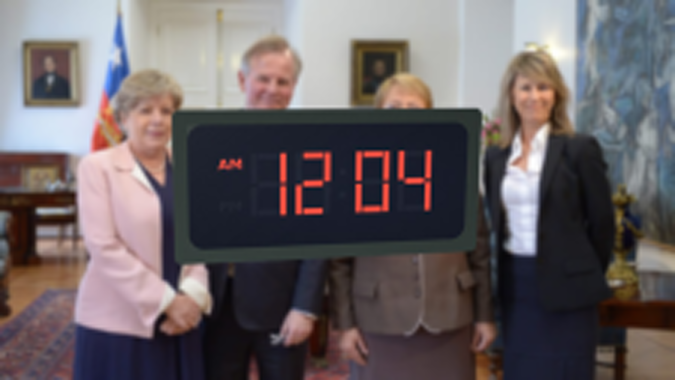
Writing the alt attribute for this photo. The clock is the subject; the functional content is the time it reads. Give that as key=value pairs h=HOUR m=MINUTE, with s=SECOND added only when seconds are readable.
h=12 m=4
